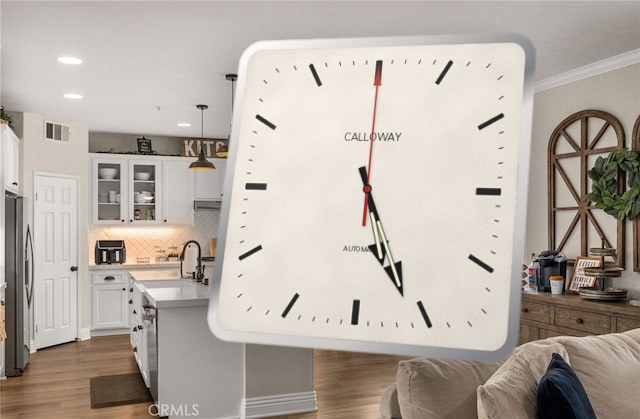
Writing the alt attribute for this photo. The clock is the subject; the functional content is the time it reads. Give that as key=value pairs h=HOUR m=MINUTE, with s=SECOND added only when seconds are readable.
h=5 m=26 s=0
